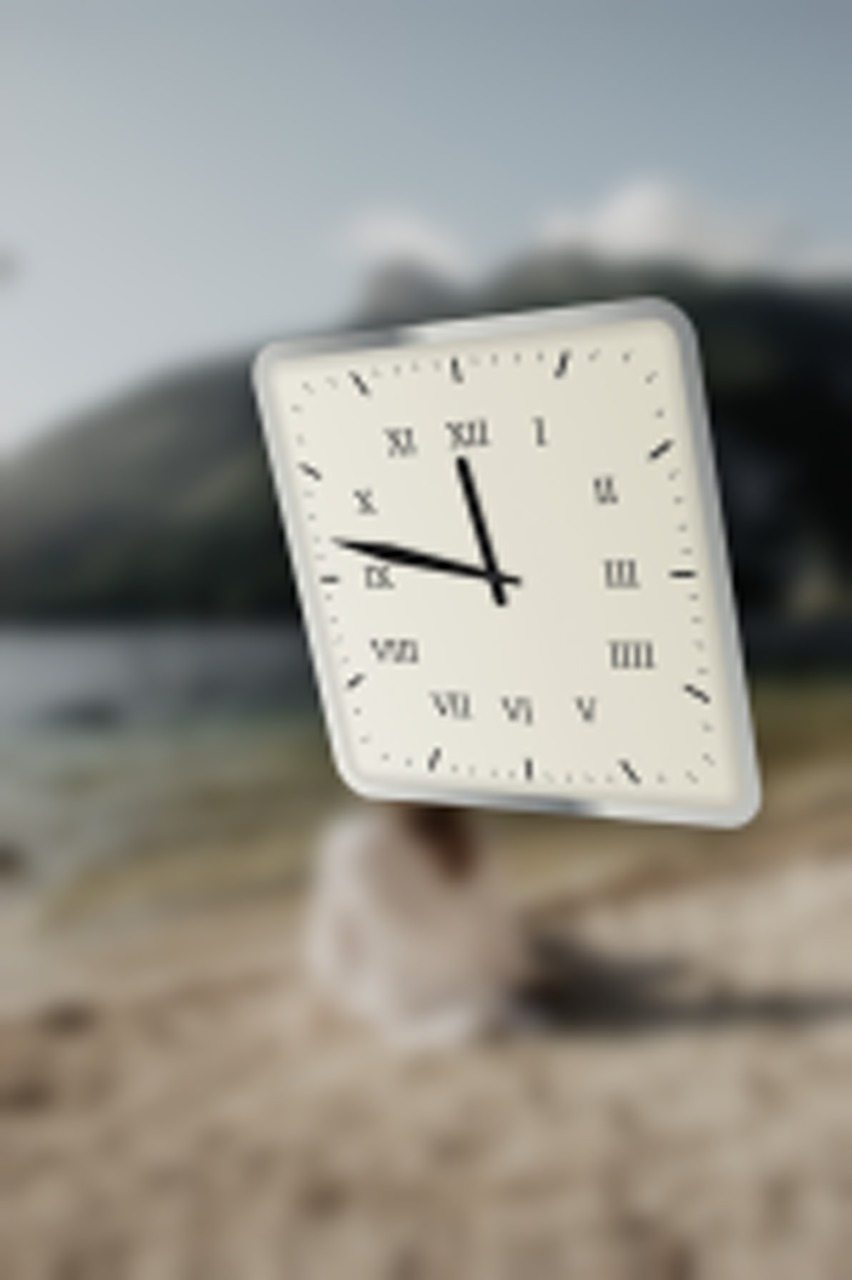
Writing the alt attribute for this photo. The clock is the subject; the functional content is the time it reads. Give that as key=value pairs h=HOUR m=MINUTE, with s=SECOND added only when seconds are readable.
h=11 m=47
